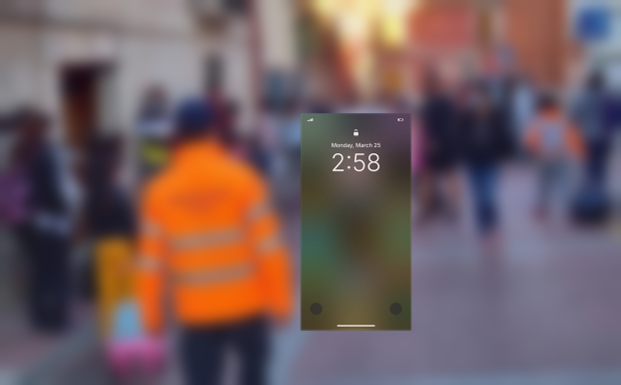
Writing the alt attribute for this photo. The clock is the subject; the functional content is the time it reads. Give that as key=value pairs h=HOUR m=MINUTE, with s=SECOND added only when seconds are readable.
h=2 m=58
